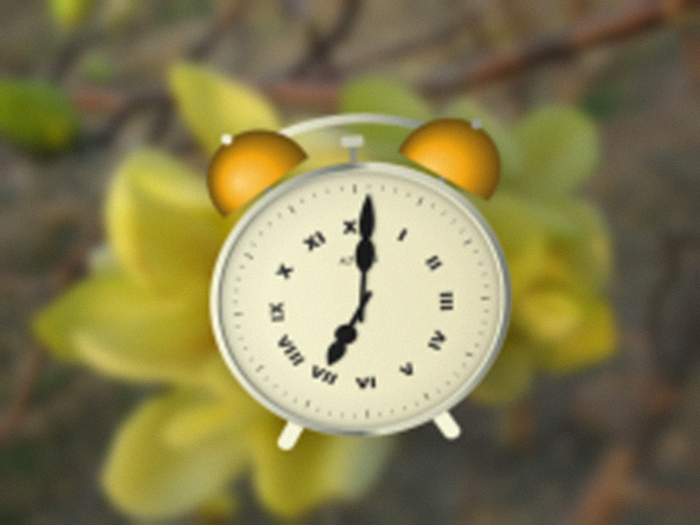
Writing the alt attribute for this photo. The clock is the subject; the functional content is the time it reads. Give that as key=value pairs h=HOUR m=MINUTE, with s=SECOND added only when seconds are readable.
h=7 m=1
